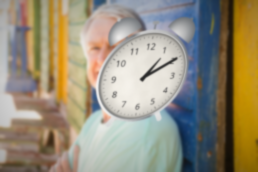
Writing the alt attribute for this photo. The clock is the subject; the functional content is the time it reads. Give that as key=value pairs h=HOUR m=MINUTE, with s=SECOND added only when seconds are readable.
h=1 m=10
